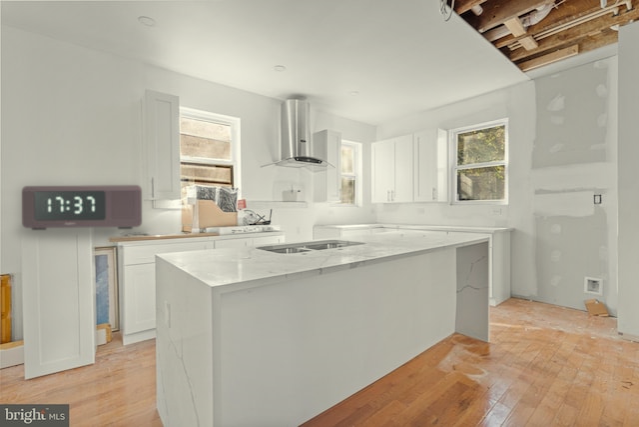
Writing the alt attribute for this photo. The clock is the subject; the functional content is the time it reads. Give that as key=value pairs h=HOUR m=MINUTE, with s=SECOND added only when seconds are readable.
h=17 m=37
